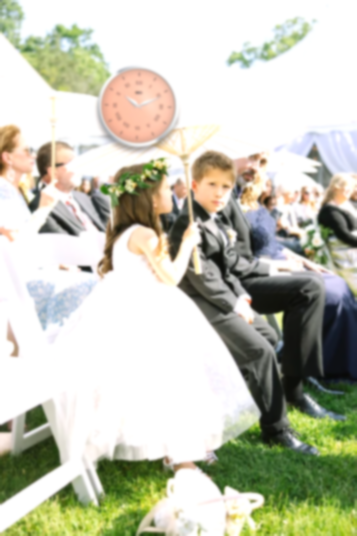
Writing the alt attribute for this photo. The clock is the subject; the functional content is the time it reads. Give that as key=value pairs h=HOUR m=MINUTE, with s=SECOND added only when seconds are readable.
h=10 m=11
